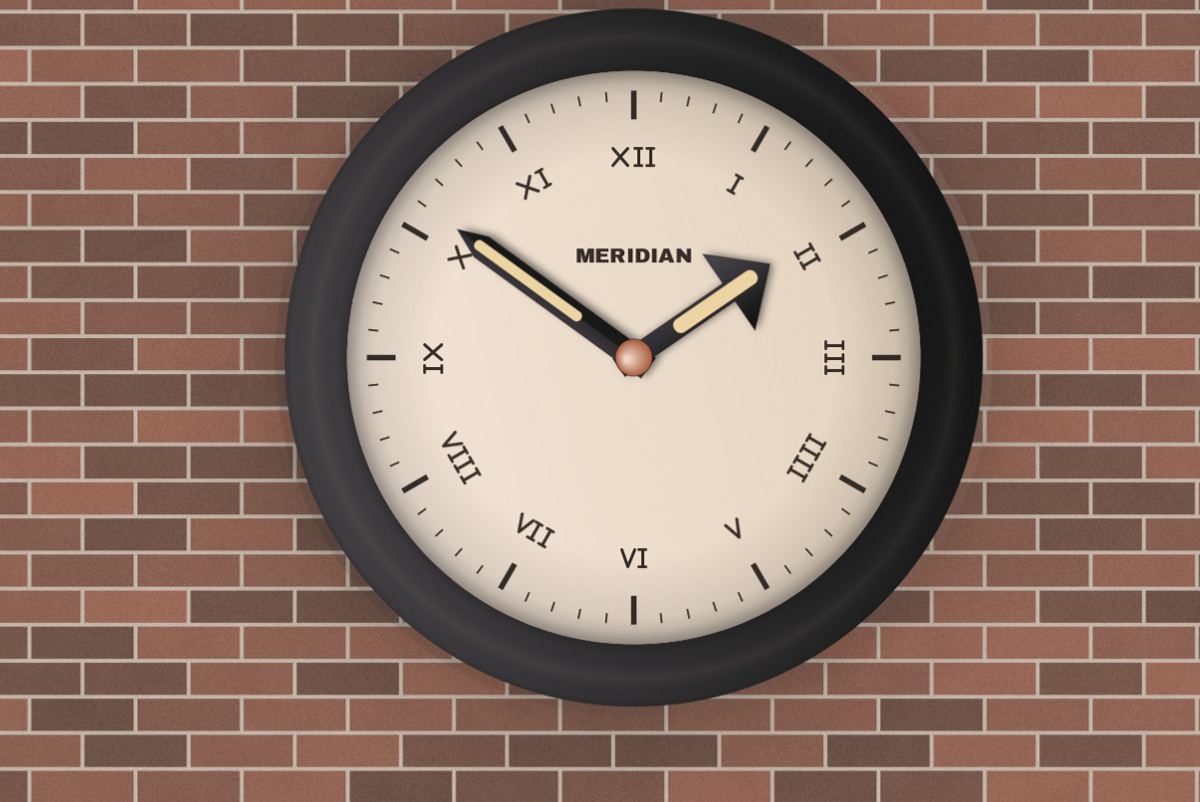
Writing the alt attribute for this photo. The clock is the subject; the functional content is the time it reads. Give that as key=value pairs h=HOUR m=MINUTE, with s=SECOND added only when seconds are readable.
h=1 m=51
